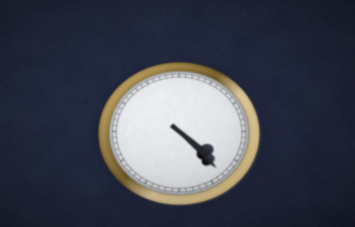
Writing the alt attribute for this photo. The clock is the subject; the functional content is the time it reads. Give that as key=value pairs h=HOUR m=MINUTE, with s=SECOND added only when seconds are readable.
h=4 m=23
